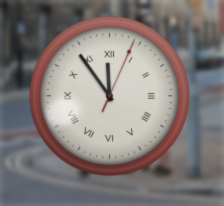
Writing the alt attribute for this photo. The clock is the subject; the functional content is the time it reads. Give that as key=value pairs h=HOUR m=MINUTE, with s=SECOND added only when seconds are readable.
h=11 m=54 s=4
